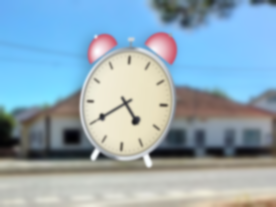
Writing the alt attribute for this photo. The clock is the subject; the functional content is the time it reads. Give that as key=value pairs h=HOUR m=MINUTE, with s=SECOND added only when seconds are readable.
h=4 m=40
